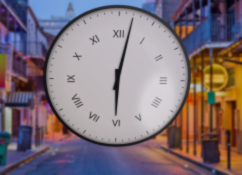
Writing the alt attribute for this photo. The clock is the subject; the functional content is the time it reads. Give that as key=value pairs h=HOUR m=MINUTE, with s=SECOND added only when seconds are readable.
h=6 m=2
